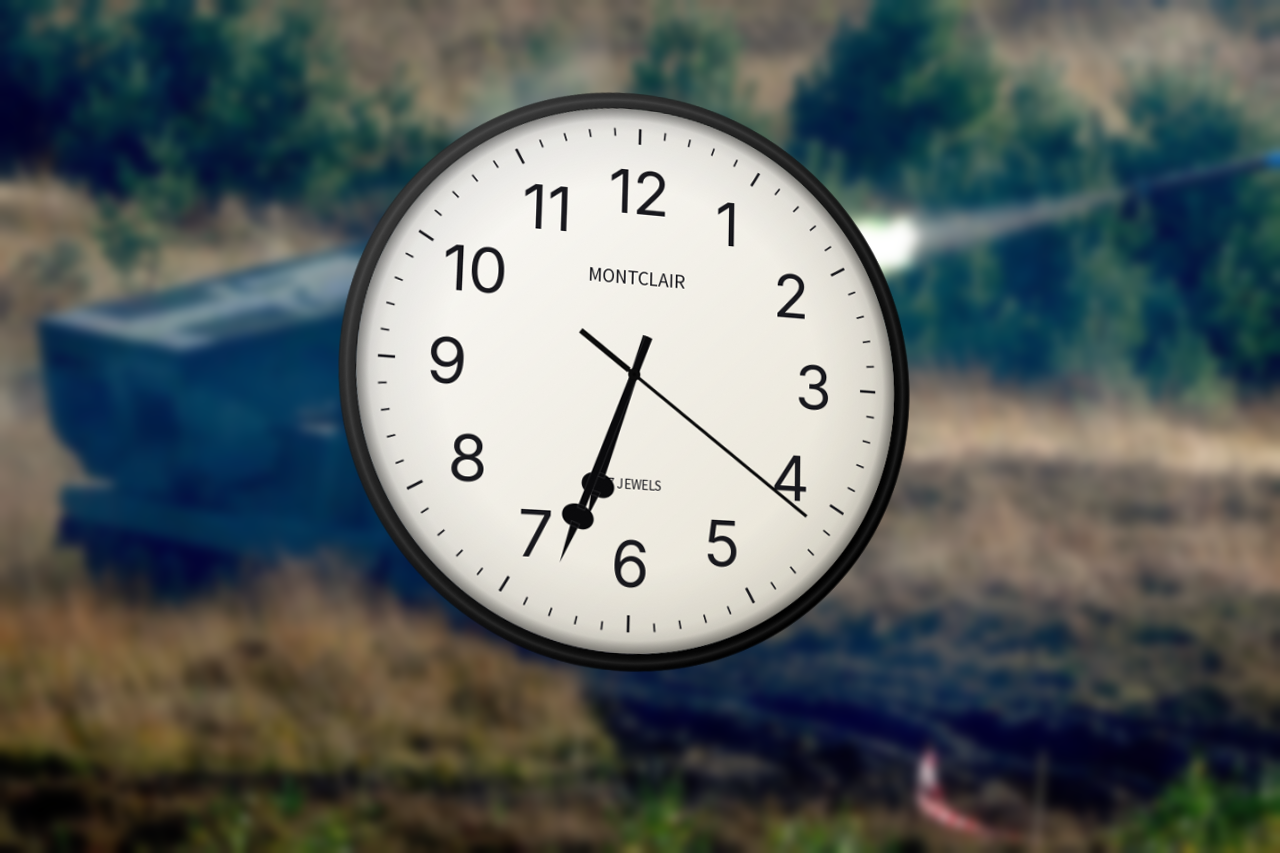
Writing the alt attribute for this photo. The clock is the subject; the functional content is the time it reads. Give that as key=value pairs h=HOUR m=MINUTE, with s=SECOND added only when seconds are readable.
h=6 m=33 s=21
